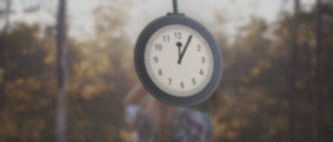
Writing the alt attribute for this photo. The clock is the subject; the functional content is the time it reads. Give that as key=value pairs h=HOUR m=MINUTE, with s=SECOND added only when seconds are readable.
h=12 m=5
